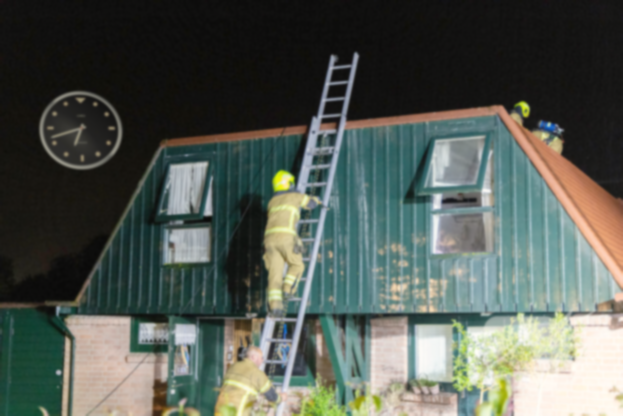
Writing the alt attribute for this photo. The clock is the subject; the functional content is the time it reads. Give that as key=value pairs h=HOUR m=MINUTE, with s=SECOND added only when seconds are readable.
h=6 m=42
